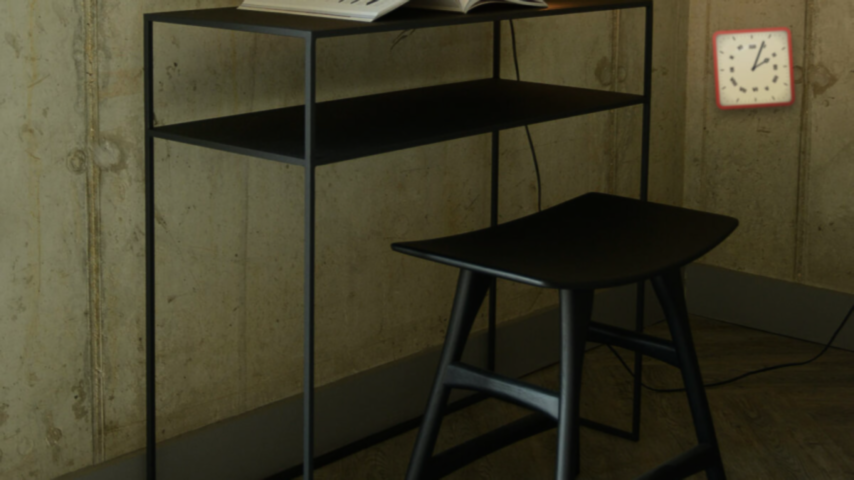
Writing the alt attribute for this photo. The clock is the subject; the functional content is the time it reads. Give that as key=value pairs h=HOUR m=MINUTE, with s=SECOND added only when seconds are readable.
h=2 m=4
